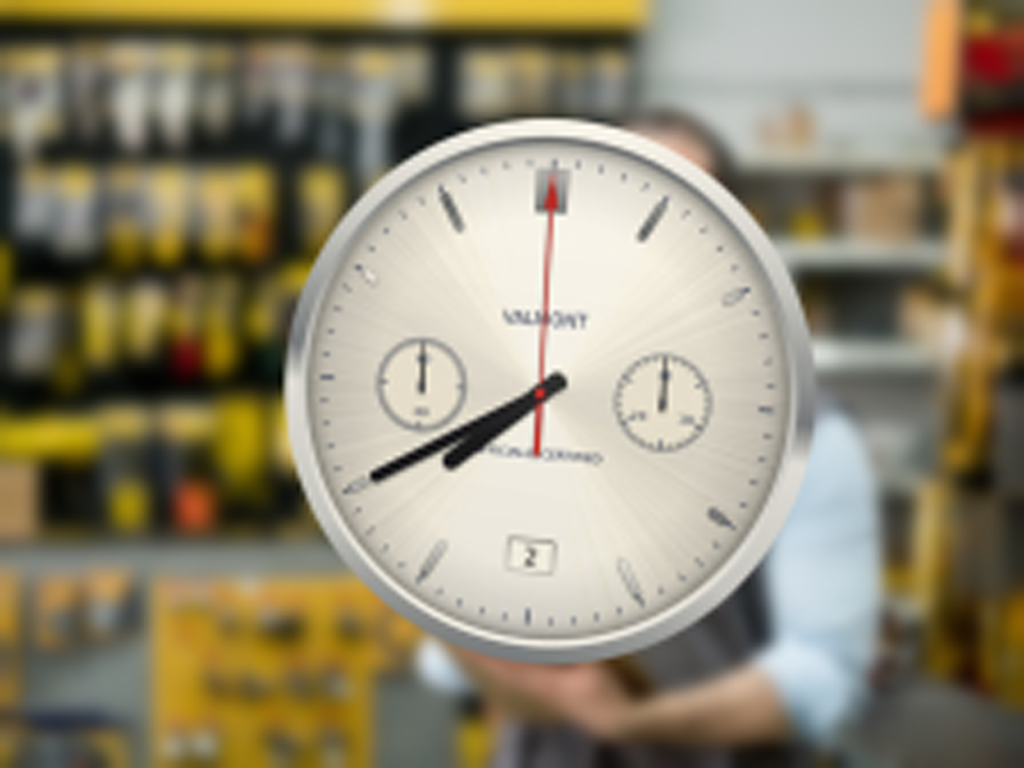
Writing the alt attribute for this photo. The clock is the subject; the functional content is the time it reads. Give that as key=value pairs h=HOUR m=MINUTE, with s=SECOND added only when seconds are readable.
h=7 m=40
